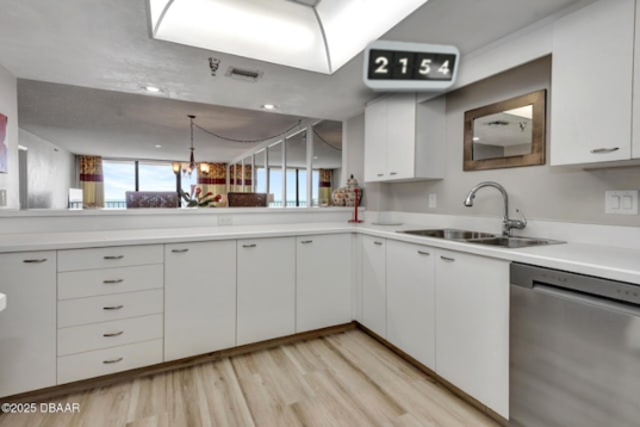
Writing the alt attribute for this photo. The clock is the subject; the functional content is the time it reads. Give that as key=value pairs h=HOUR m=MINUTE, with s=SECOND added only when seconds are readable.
h=21 m=54
